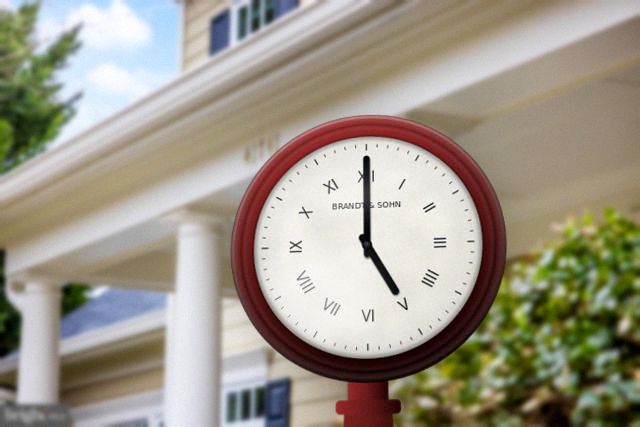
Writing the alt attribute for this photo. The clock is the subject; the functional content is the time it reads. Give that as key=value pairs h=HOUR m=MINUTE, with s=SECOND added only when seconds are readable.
h=5 m=0
